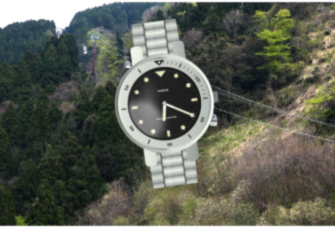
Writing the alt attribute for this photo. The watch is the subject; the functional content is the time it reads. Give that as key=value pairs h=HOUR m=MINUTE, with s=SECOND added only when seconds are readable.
h=6 m=20
